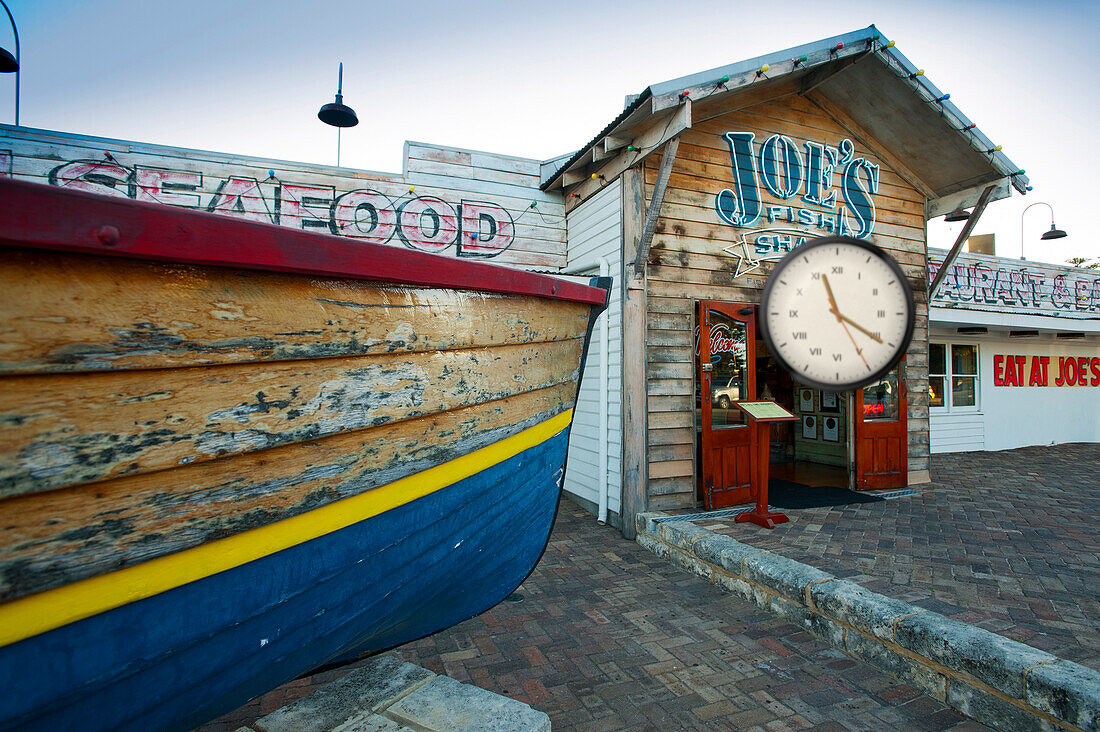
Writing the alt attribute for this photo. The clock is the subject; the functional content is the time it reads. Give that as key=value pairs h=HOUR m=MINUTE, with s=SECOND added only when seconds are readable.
h=11 m=20 s=25
